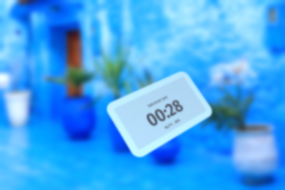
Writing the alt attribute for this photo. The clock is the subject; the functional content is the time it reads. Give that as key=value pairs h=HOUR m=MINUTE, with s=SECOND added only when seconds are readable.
h=0 m=28
